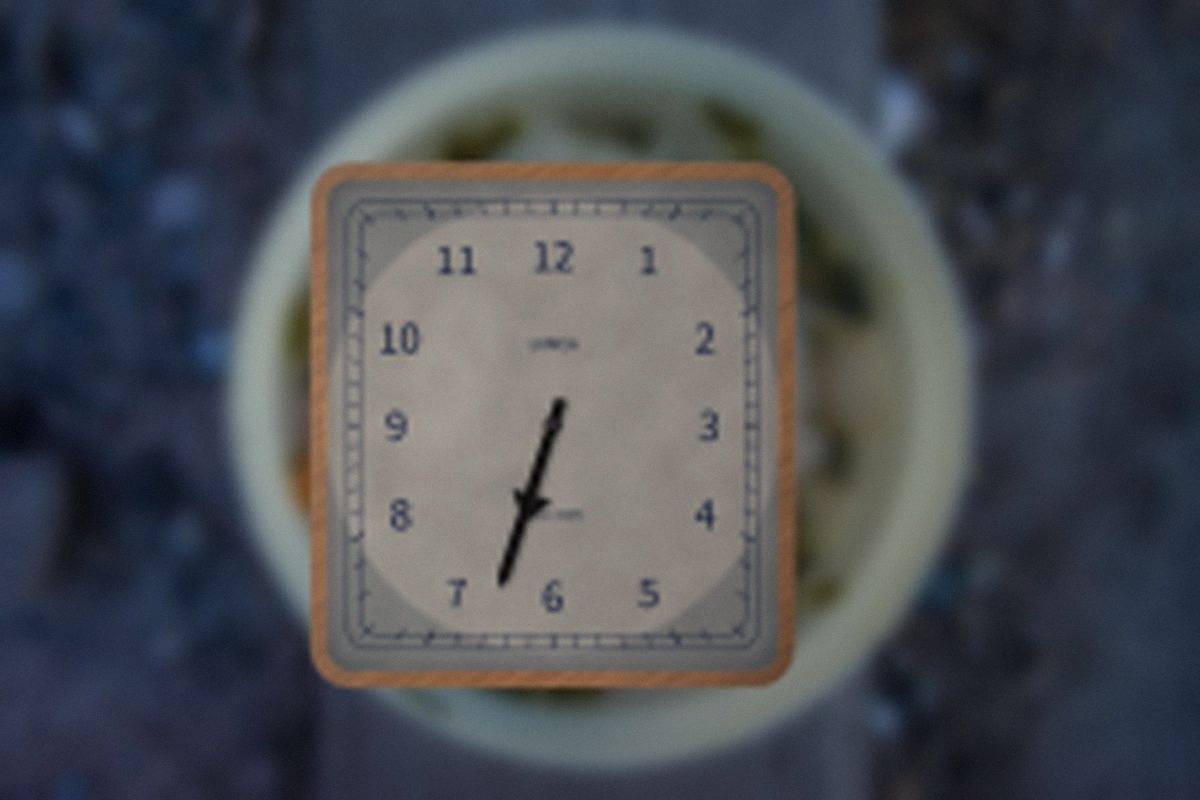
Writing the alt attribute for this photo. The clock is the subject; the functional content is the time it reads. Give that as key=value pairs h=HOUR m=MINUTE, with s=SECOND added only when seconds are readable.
h=6 m=33
